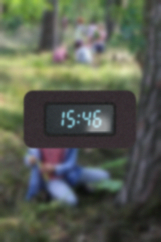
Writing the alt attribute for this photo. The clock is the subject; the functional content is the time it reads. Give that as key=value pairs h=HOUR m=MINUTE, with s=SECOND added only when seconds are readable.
h=15 m=46
